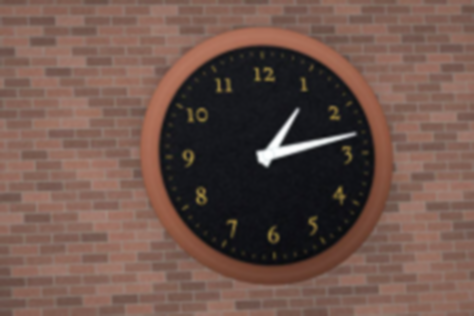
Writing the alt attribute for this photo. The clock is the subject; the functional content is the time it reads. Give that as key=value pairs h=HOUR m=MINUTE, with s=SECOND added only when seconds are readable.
h=1 m=13
